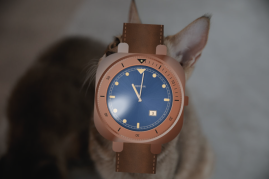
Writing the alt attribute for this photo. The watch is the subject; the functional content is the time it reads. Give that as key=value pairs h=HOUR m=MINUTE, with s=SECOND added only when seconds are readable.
h=11 m=1
